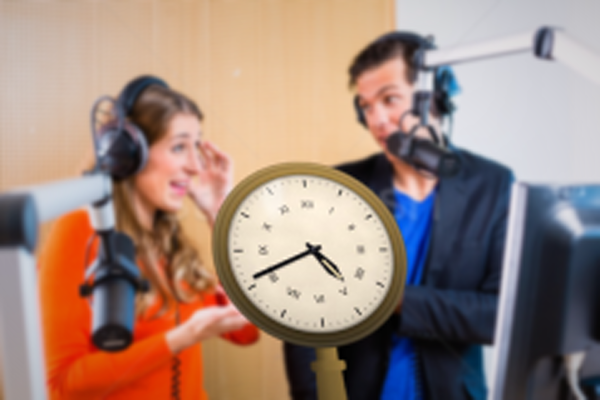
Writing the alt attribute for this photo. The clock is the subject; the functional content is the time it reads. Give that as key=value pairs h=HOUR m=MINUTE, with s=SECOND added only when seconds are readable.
h=4 m=41
